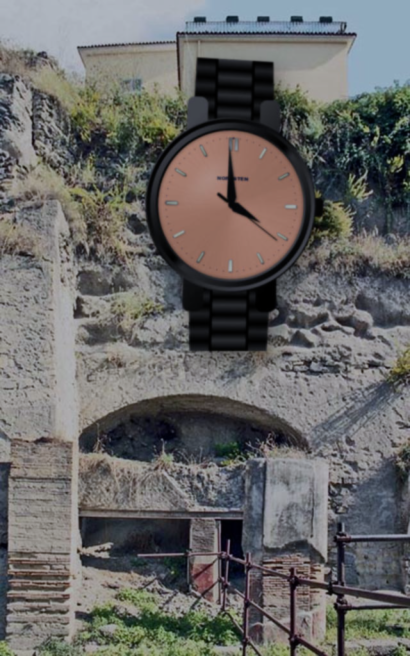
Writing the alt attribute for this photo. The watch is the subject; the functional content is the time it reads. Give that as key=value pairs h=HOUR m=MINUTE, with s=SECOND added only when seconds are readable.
h=3 m=59 s=21
